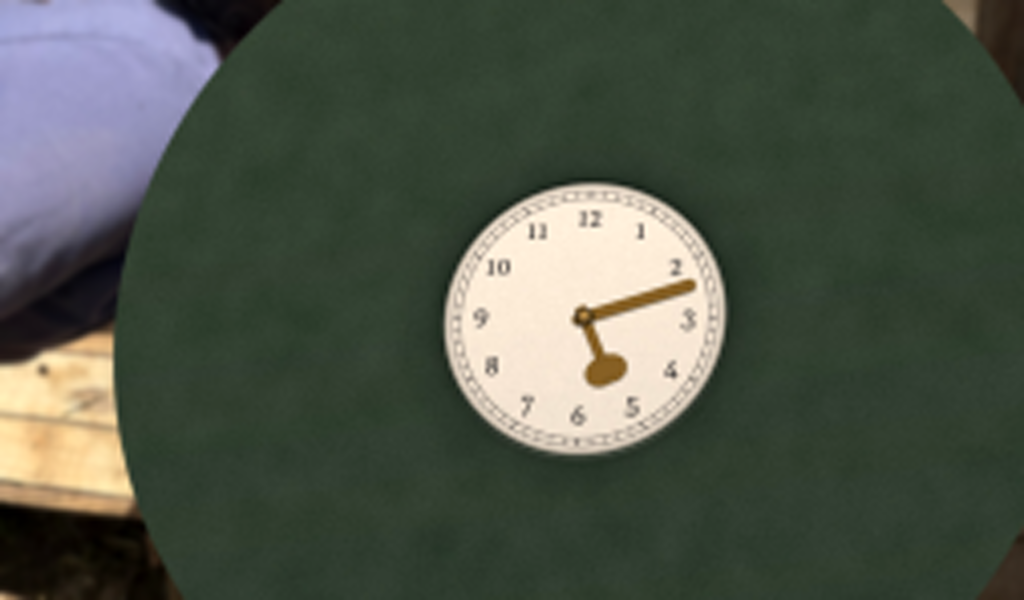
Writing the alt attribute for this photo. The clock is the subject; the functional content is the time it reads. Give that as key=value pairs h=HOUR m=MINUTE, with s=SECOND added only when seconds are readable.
h=5 m=12
